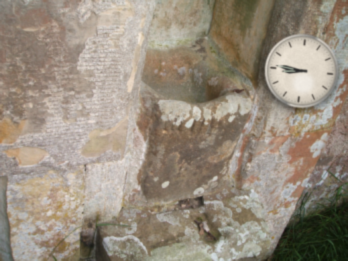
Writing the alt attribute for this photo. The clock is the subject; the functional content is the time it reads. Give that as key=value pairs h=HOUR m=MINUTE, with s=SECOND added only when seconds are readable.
h=8 m=46
